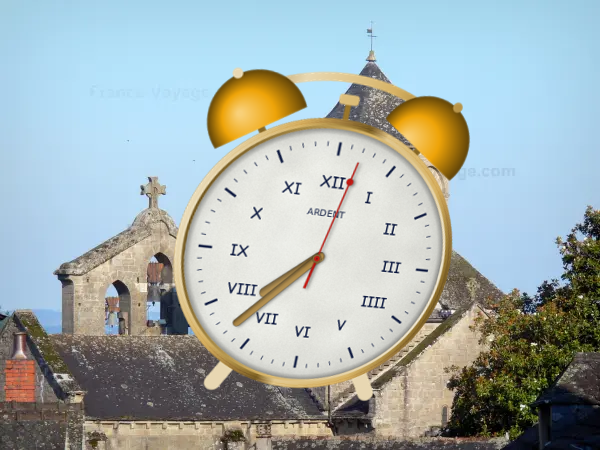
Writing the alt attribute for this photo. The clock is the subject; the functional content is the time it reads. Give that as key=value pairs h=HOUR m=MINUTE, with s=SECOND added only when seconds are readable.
h=7 m=37 s=2
